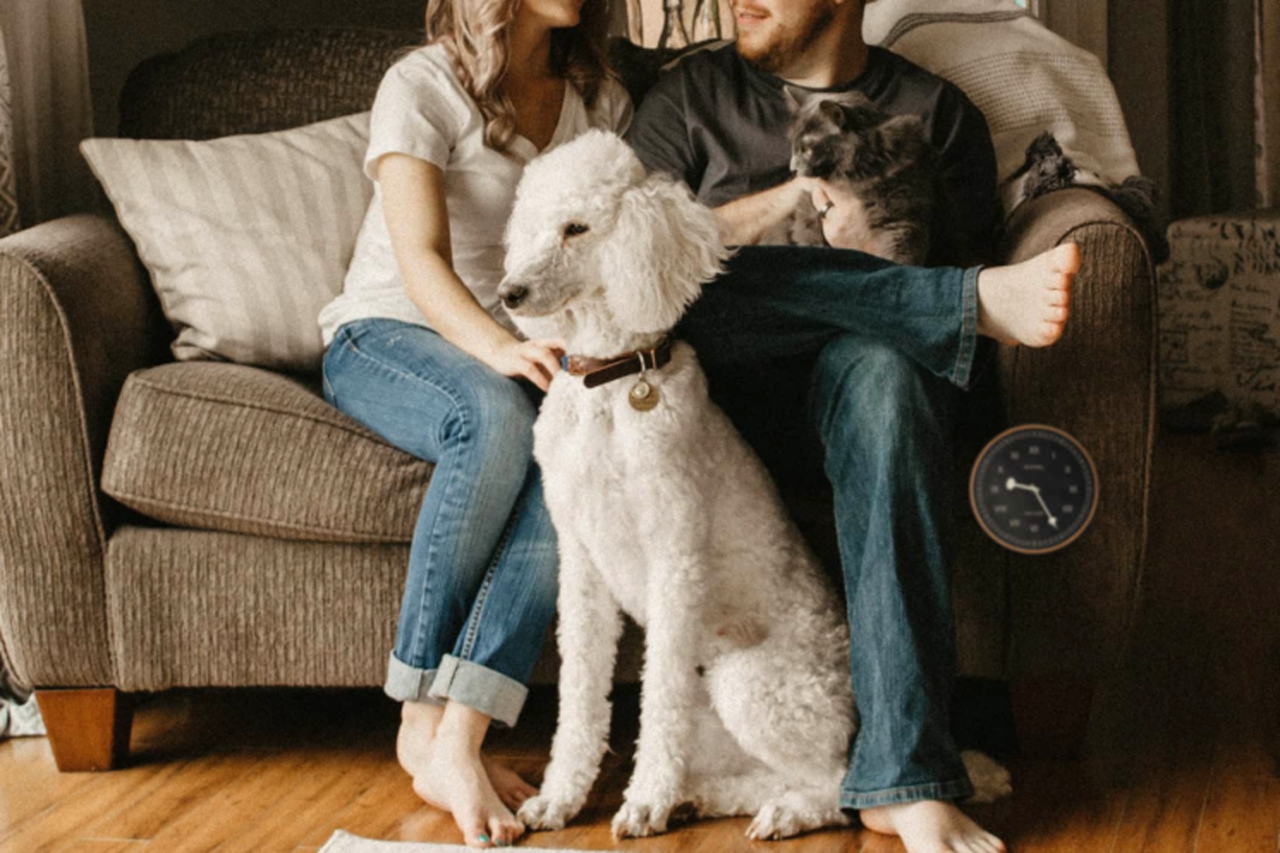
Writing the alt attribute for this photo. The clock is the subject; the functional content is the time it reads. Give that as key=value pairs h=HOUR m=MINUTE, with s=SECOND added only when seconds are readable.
h=9 m=25
